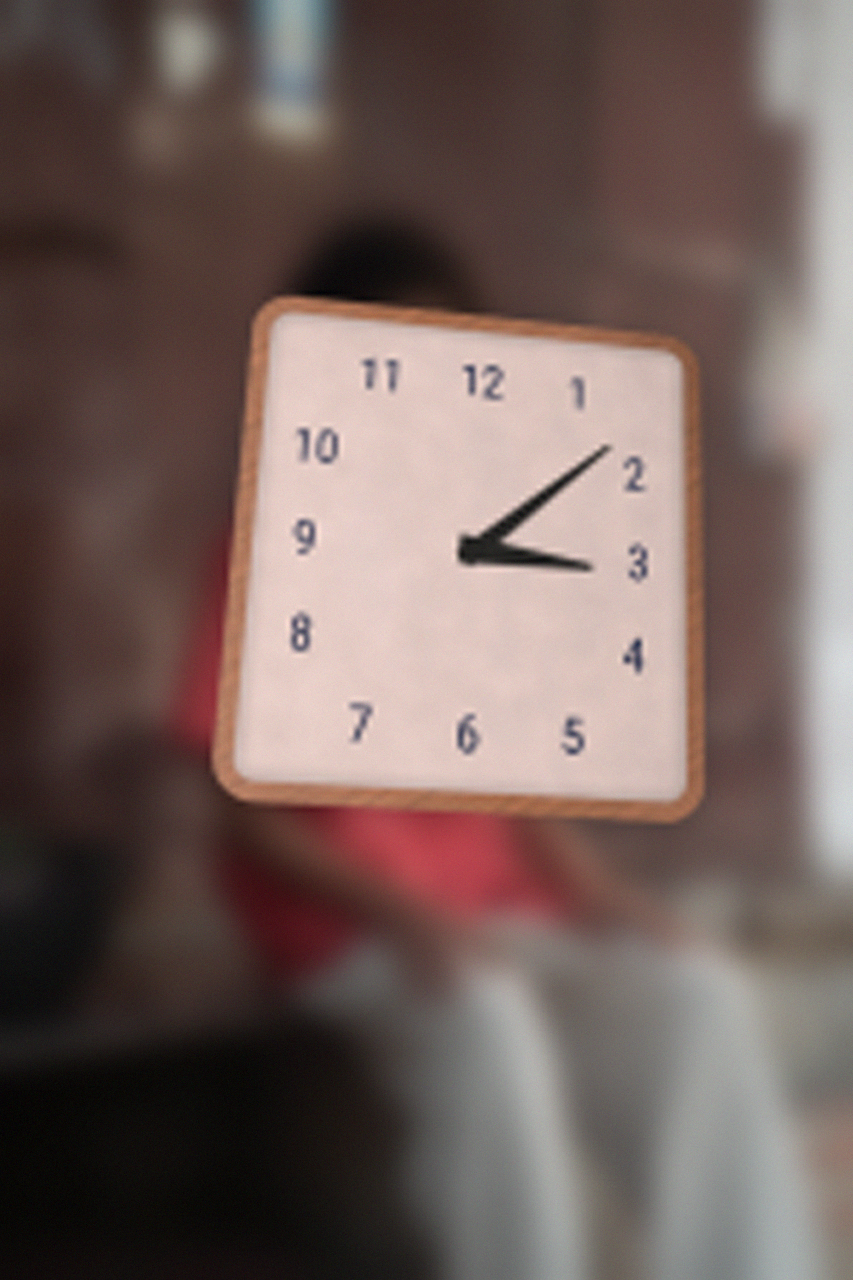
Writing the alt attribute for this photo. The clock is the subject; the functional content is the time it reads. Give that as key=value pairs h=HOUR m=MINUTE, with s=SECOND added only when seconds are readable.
h=3 m=8
